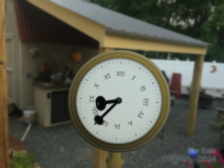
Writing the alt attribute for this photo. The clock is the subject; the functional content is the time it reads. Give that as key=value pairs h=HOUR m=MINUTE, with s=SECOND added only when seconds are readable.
h=8 m=37
